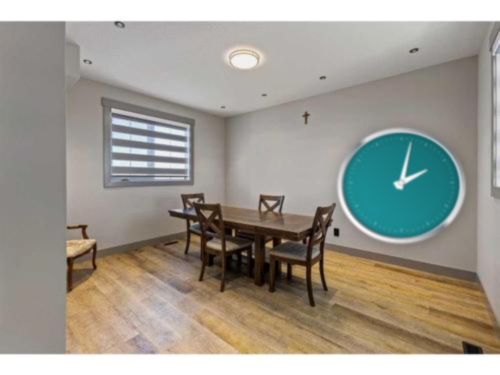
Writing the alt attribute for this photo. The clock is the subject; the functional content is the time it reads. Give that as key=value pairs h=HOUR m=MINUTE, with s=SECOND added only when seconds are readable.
h=2 m=2
